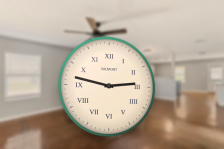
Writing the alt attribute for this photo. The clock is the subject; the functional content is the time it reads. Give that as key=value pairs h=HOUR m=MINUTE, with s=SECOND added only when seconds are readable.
h=2 m=47
